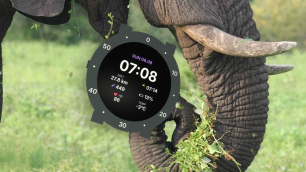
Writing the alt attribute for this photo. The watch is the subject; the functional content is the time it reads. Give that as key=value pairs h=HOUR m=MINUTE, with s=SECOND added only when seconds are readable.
h=7 m=8
